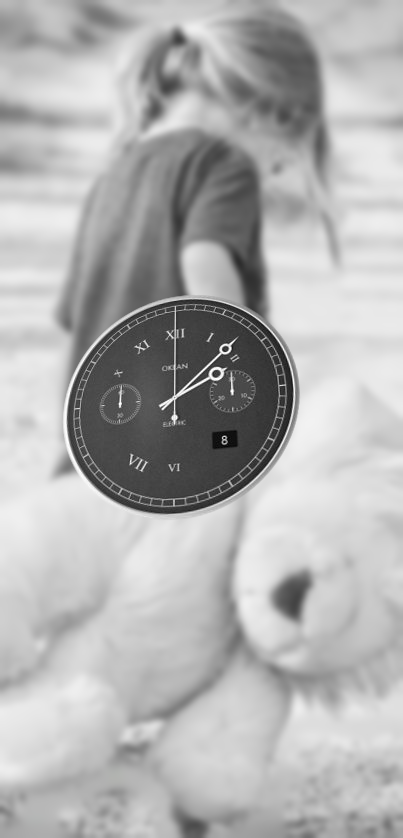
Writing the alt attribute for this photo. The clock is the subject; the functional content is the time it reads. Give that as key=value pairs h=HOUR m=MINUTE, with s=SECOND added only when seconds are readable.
h=2 m=8
